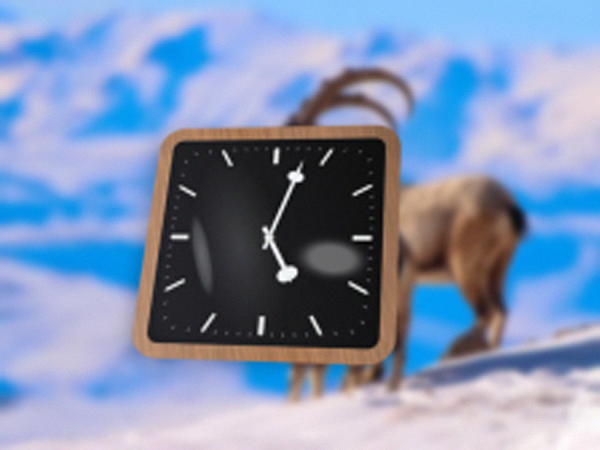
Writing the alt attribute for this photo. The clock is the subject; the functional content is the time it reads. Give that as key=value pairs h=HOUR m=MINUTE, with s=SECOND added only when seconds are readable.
h=5 m=3
